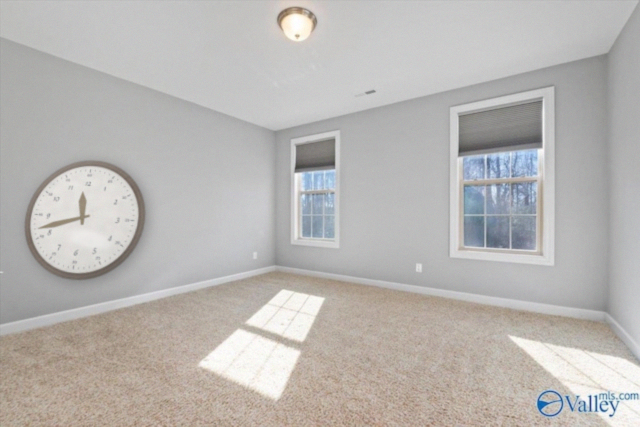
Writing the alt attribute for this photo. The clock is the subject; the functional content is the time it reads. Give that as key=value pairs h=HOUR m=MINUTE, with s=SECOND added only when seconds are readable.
h=11 m=42
